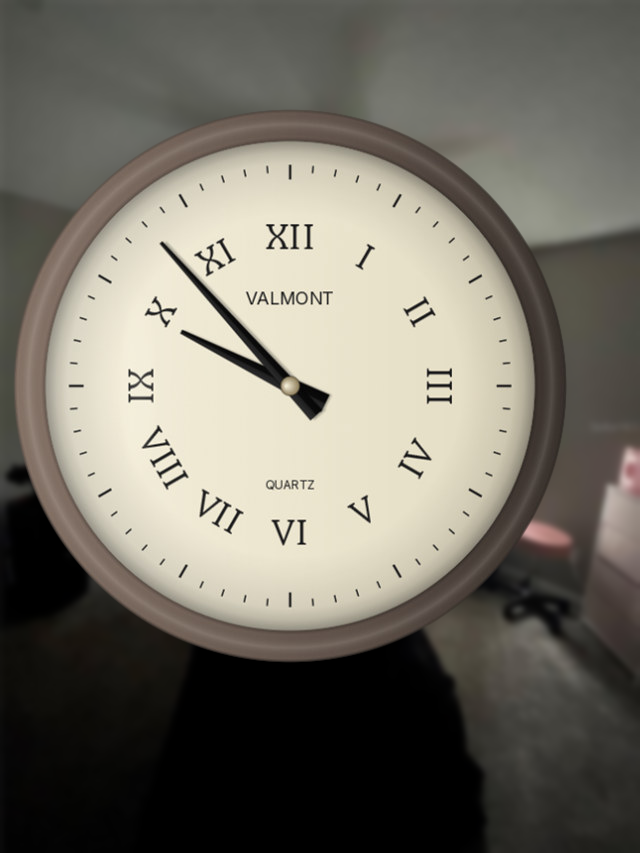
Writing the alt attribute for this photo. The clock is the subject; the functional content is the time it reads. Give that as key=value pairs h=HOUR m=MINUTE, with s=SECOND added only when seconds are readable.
h=9 m=53
